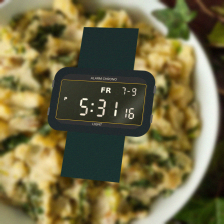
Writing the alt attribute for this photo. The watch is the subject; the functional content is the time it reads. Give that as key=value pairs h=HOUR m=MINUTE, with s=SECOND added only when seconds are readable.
h=5 m=31 s=16
